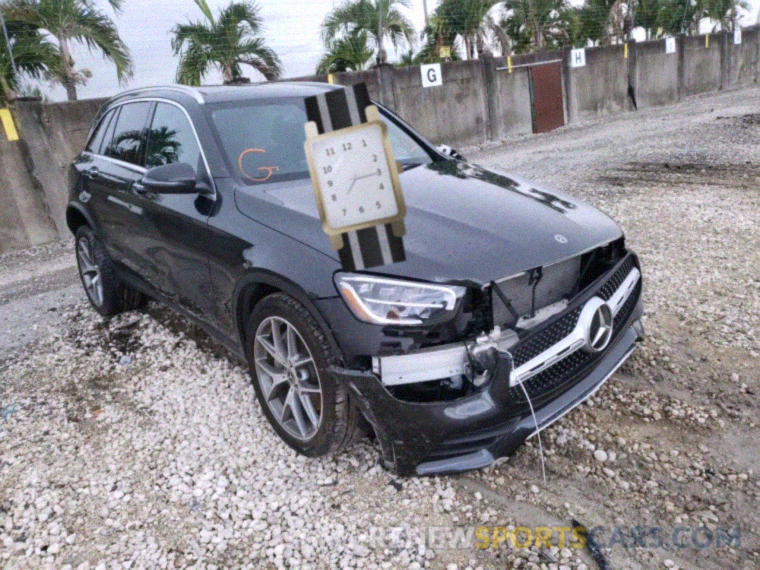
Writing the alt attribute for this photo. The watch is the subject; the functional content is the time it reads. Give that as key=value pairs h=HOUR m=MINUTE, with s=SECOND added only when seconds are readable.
h=7 m=15
